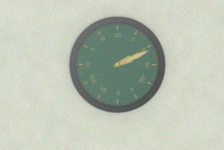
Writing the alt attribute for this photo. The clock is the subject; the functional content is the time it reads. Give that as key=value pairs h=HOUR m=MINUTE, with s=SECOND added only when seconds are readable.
h=2 m=11
